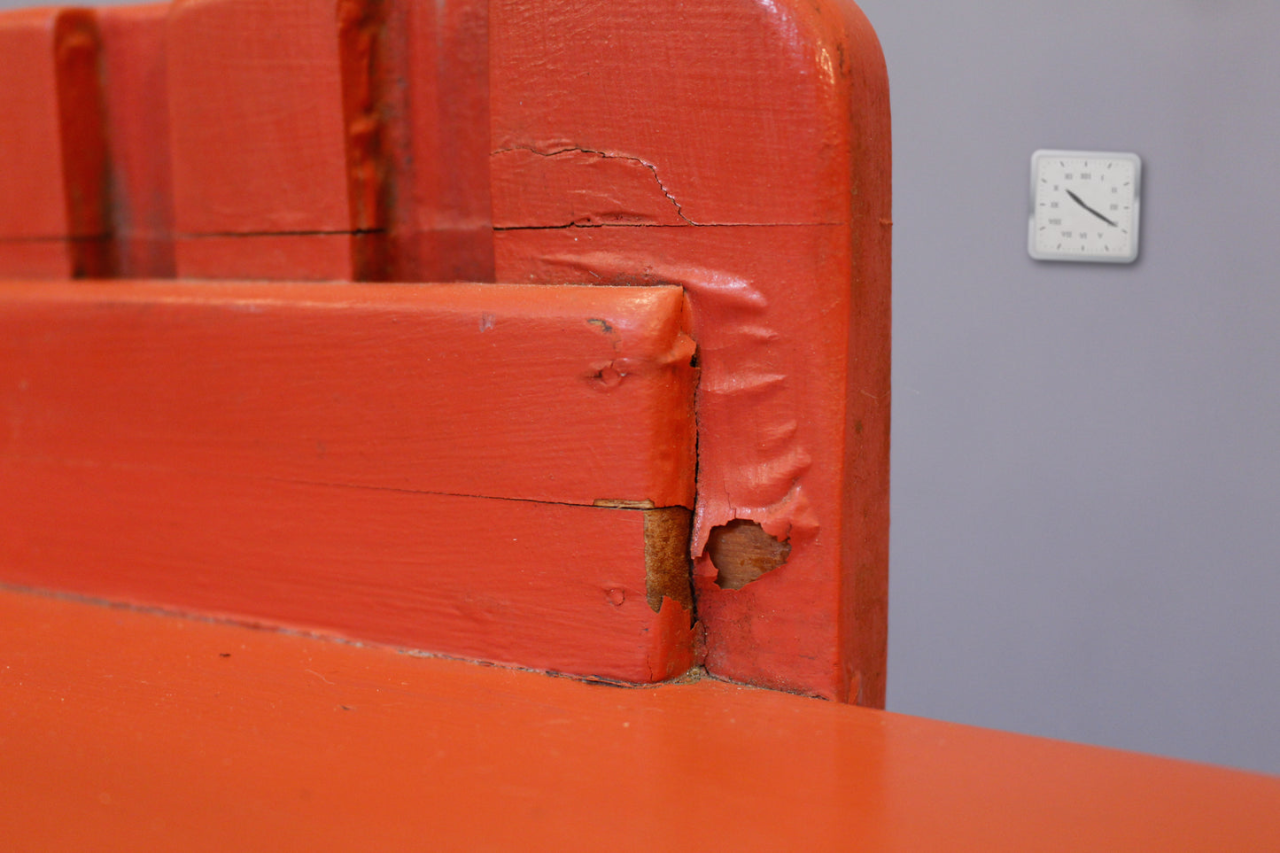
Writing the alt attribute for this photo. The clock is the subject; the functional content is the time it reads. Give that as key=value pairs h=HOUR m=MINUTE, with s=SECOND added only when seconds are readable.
h=10 m=20
